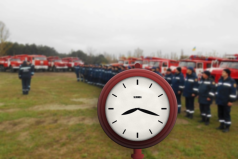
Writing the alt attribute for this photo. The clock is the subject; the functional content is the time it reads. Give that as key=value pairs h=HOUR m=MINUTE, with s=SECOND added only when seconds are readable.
h=8 m=18
